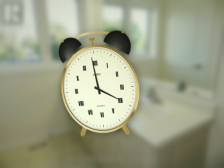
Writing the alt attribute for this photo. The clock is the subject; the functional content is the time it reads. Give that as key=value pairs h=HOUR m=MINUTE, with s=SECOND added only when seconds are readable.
h=3 m=59
